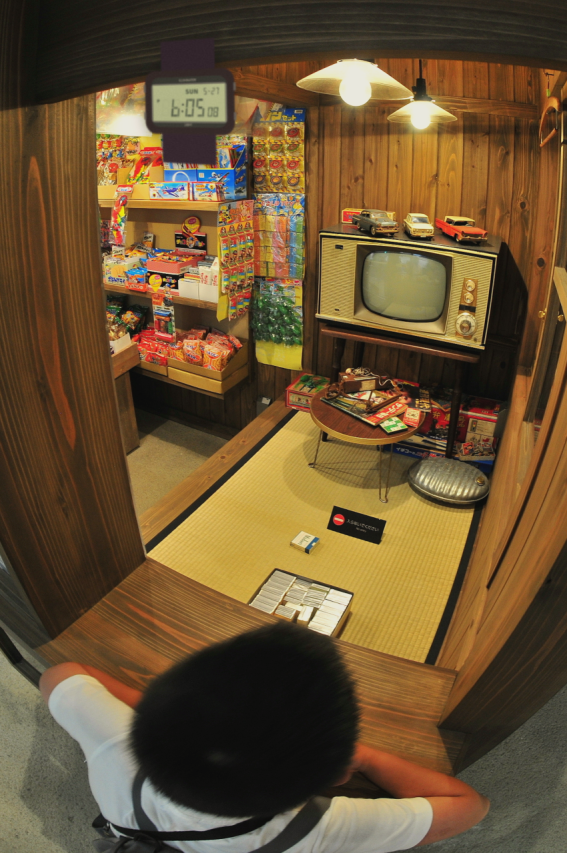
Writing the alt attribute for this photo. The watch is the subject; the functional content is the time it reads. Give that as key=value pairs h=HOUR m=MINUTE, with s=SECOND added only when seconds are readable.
h=6 m=5
